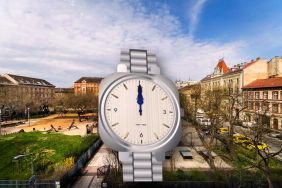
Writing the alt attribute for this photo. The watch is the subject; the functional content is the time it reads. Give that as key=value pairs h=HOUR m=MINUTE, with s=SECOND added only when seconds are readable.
h=12 m=0
